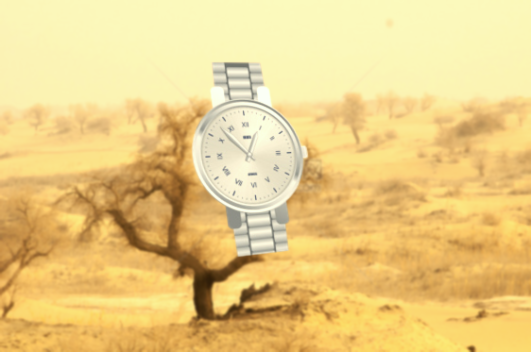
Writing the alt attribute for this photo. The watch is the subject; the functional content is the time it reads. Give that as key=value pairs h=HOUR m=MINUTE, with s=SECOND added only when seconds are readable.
h=12 m=53
